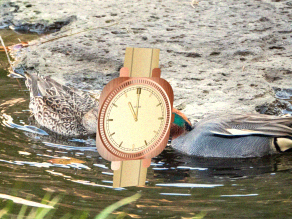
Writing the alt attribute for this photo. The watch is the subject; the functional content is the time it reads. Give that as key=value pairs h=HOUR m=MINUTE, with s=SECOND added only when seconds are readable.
h=11 m=0
